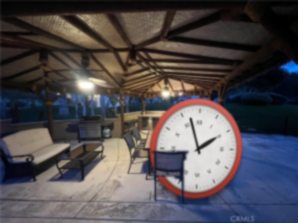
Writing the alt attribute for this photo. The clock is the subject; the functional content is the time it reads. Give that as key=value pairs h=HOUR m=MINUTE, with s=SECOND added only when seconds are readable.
h=1 m=57
